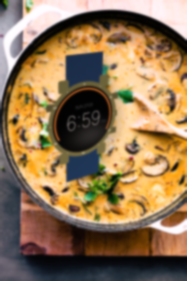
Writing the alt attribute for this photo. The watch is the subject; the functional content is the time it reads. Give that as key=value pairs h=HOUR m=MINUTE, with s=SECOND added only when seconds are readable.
h=6 m=59
